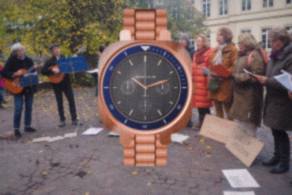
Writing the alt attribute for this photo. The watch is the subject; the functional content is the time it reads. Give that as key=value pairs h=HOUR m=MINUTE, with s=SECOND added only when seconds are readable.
h=10 m=12
